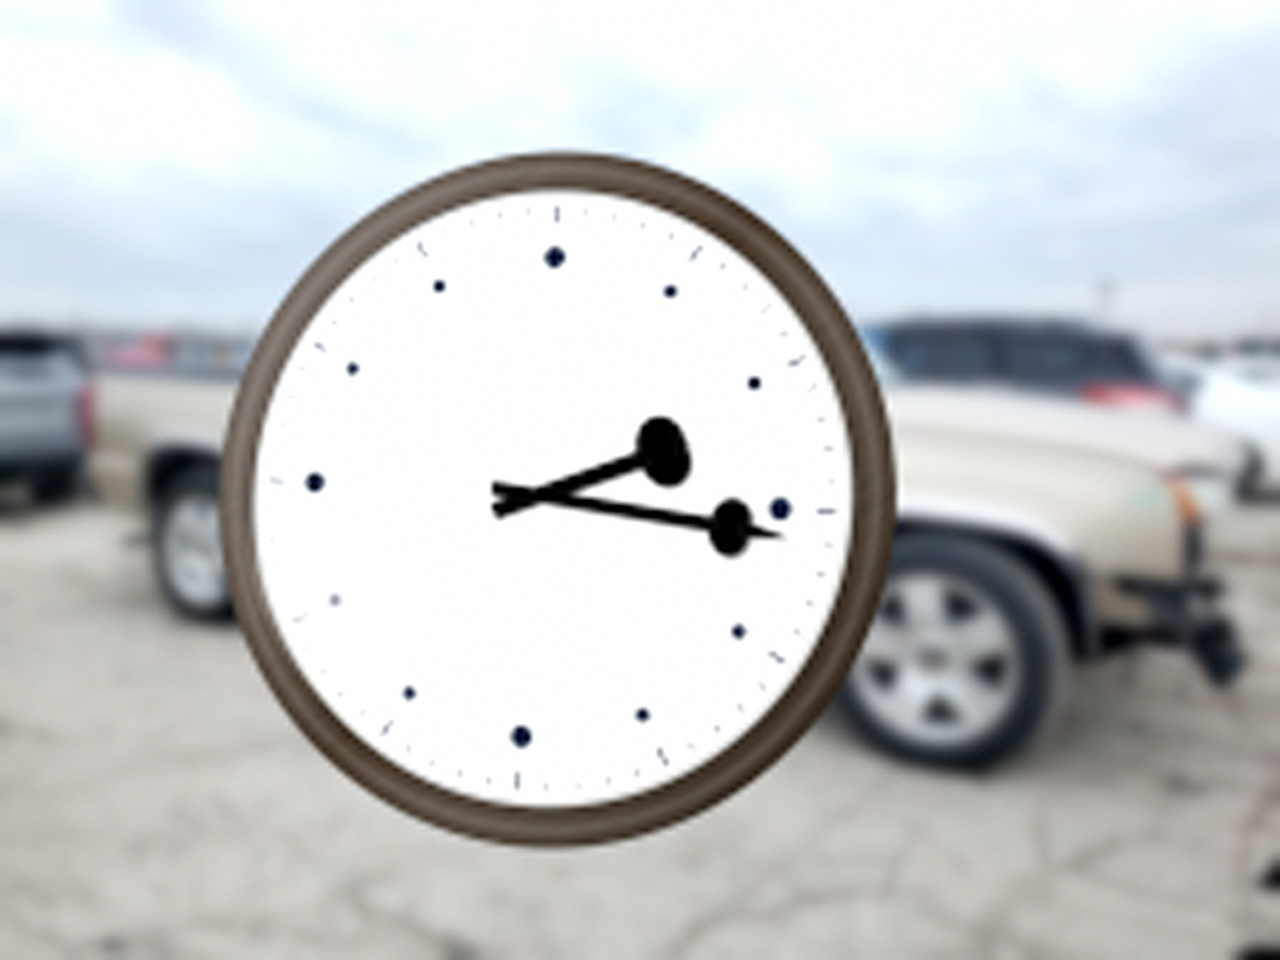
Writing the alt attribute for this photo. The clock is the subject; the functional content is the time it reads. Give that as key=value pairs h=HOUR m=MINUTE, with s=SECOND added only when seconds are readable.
h=2 m=16
